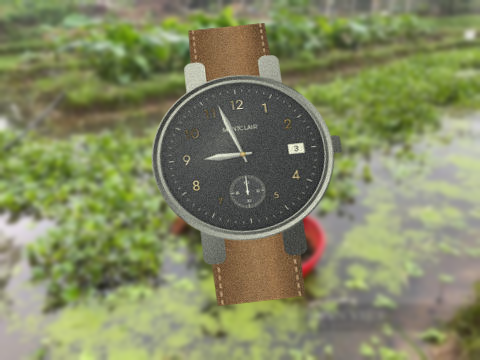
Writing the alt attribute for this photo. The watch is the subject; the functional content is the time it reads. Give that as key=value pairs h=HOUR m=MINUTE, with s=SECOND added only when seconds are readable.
h=8 m=57
